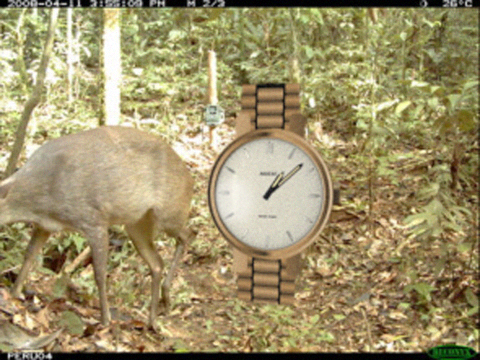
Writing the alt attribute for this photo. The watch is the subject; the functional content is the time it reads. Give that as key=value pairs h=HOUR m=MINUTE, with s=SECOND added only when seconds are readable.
h=1 m=8
